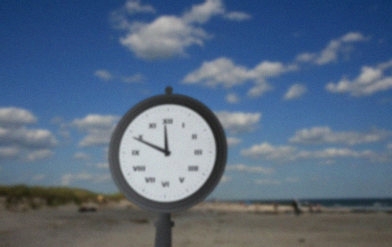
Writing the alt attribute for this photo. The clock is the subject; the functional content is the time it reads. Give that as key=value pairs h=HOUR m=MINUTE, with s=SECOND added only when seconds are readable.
h=11 m=49
